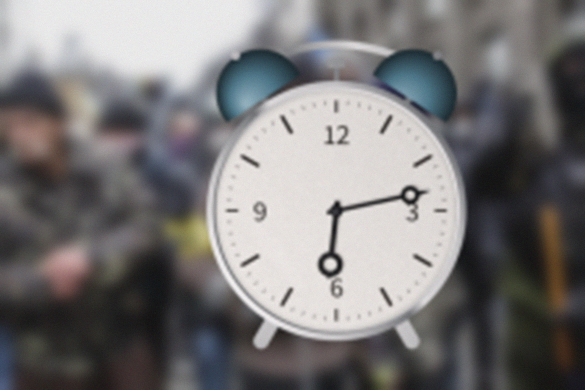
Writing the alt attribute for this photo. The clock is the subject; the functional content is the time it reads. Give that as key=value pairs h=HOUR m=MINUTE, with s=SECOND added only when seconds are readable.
h=6 m=13
